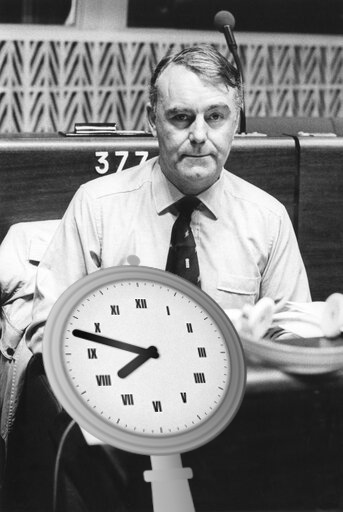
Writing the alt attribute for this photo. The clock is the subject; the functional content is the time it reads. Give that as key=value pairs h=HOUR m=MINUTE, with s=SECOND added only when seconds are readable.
h=7 m=48
